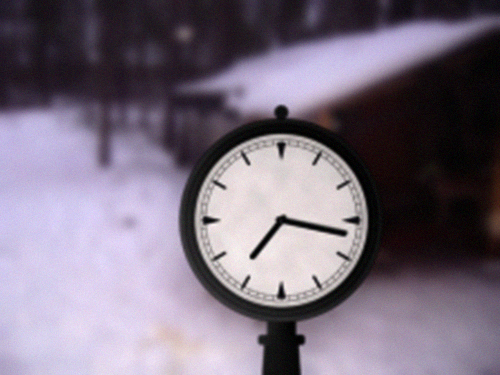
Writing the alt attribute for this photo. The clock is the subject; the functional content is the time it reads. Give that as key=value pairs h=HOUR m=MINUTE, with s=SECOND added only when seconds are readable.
h=7 m=17
